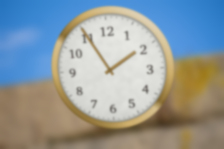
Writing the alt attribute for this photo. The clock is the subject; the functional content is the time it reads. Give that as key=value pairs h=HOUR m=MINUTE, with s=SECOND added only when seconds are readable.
h=1 m=55
